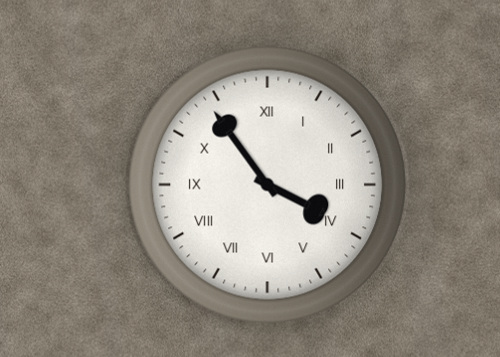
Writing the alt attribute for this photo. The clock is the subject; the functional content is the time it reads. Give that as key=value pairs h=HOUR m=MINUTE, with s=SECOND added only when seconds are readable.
h=3 m=54
